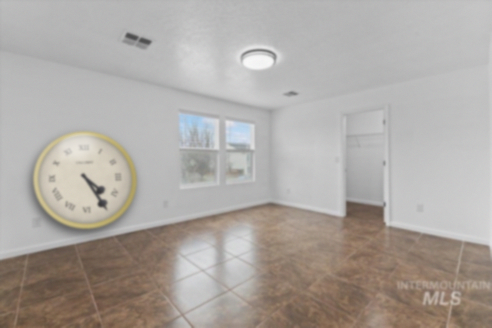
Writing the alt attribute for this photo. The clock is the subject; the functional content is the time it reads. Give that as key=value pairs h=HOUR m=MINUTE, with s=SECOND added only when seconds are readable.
h=4 m=25
